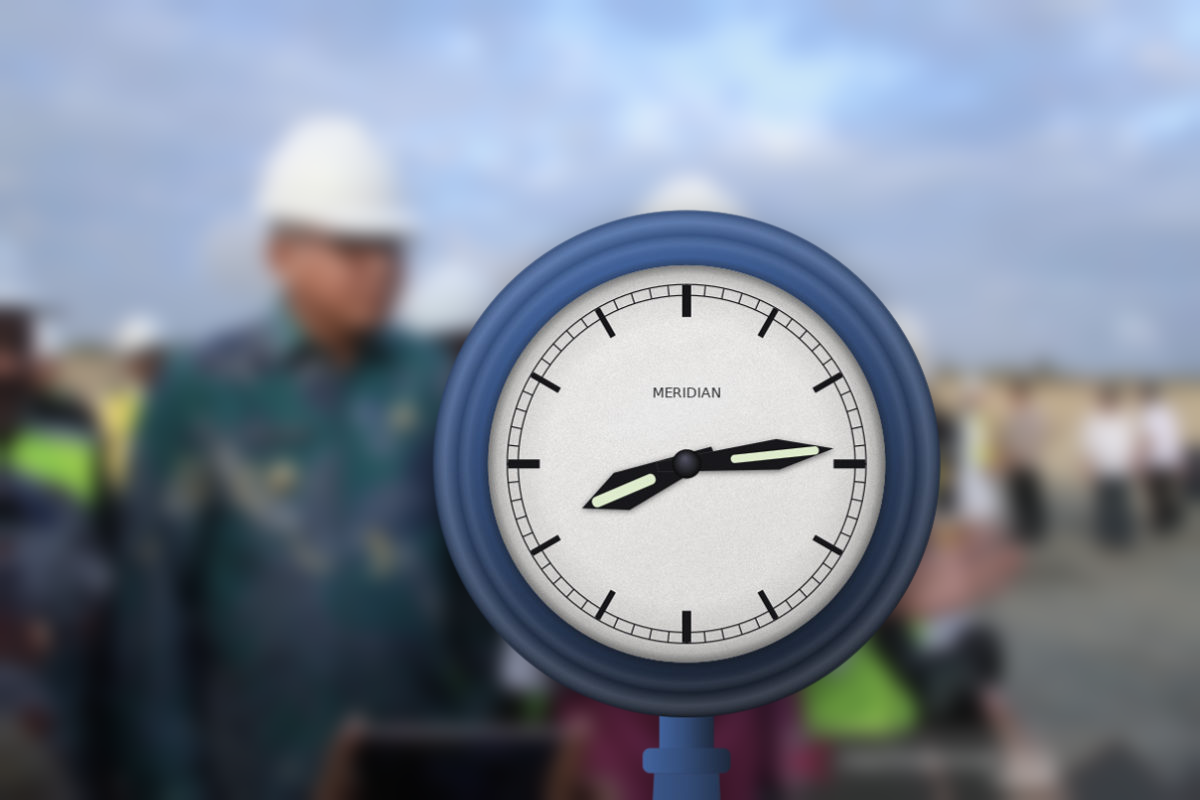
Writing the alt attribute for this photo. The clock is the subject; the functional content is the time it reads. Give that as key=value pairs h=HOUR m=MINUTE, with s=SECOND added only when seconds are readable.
h=8 m=14
